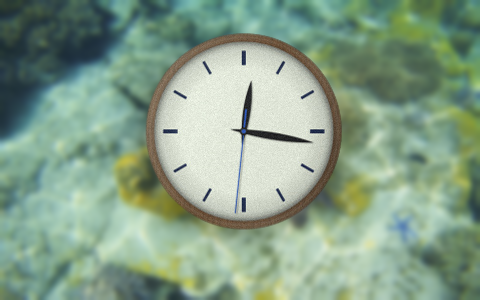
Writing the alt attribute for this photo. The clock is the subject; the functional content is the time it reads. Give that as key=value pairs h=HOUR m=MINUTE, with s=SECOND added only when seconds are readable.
h=12 m=16 s=31
